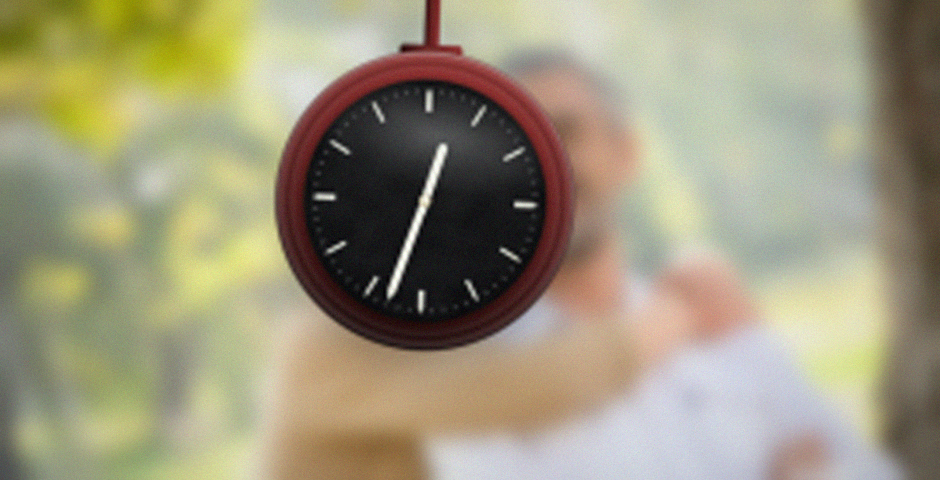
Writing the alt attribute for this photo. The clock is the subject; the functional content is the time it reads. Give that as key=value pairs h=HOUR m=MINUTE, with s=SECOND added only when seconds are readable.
h=12 m=33
